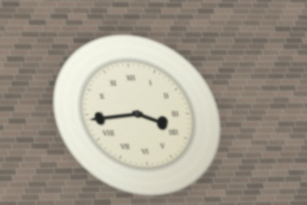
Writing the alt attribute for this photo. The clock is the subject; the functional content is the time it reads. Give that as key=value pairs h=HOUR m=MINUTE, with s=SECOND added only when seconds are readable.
h=3 m=44
